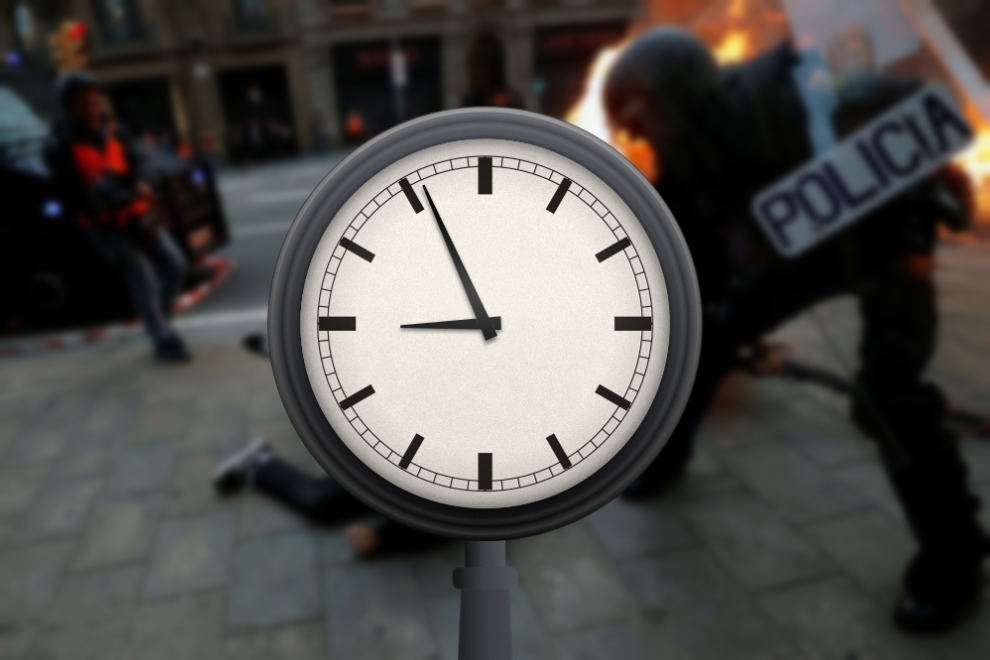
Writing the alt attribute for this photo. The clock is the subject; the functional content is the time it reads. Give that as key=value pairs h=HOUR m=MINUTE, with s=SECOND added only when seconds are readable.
h=8 m=56
